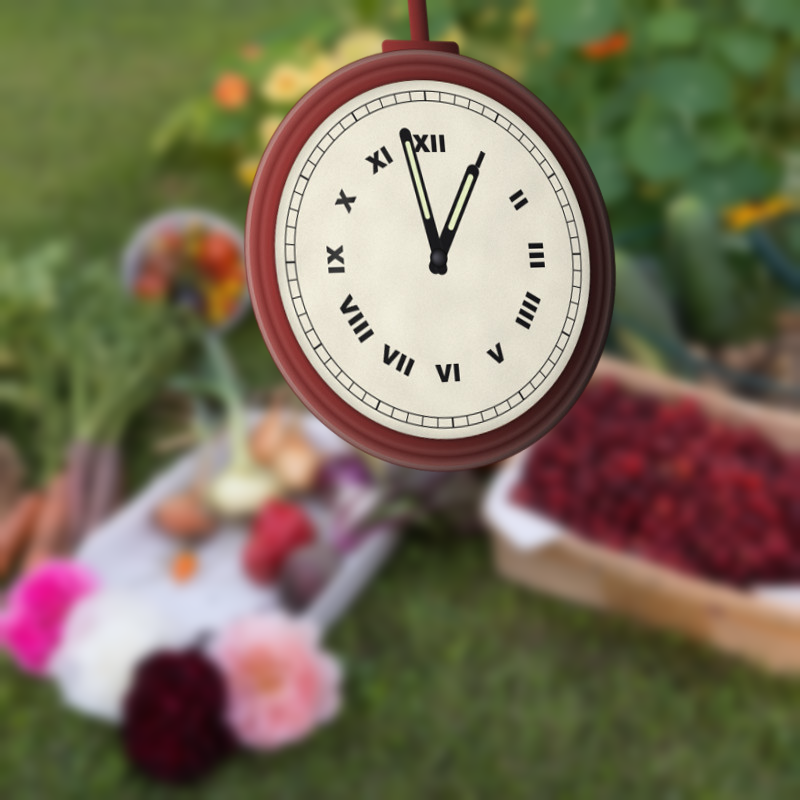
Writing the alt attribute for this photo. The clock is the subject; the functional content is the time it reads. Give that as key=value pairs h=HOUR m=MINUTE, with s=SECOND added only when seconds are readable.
h=12 m=58
